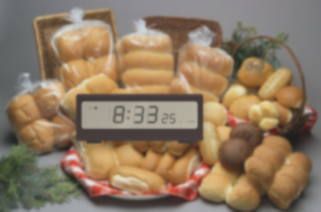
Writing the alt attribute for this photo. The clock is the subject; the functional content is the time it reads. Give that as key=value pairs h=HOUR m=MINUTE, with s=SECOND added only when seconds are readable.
h=8 m=33
